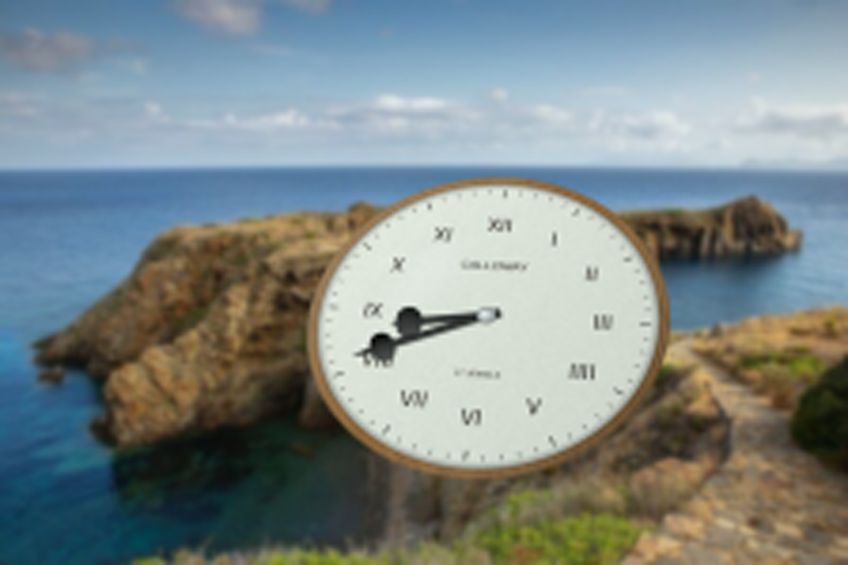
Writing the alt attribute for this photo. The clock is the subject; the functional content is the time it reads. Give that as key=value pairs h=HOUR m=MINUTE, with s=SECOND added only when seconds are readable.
h=8 m=41
